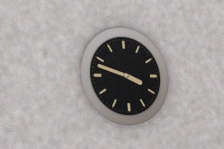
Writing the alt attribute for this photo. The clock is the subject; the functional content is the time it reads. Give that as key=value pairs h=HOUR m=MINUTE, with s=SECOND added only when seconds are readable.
h=3 m=48
